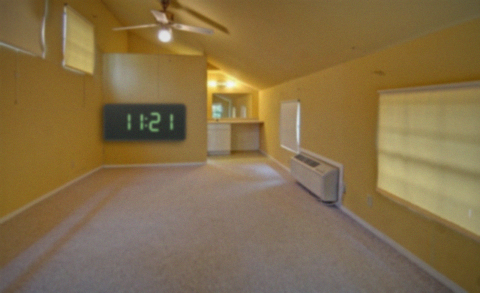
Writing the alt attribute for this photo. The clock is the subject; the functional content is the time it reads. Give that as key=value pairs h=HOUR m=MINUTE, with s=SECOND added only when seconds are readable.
h=11 m=21
